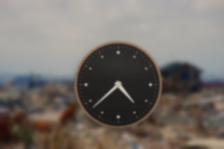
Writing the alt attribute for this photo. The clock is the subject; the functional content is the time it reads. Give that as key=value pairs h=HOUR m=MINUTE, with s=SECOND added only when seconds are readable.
h=4 m=38
